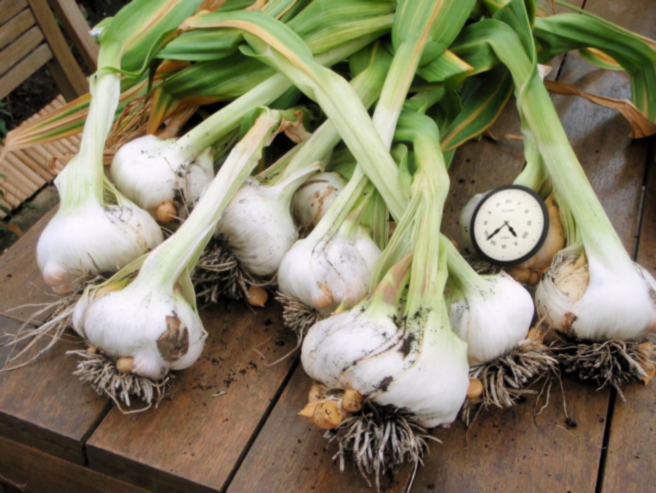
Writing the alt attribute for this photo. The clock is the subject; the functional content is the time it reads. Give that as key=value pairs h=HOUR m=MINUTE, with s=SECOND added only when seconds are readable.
h=4 m=38
